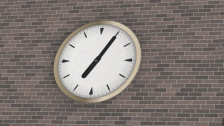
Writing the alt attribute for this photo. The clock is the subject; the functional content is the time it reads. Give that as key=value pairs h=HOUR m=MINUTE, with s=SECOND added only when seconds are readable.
h=7 m=5
